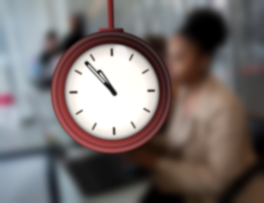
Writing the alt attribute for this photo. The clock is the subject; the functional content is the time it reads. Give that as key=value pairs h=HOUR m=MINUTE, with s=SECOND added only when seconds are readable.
h=10 m=53
